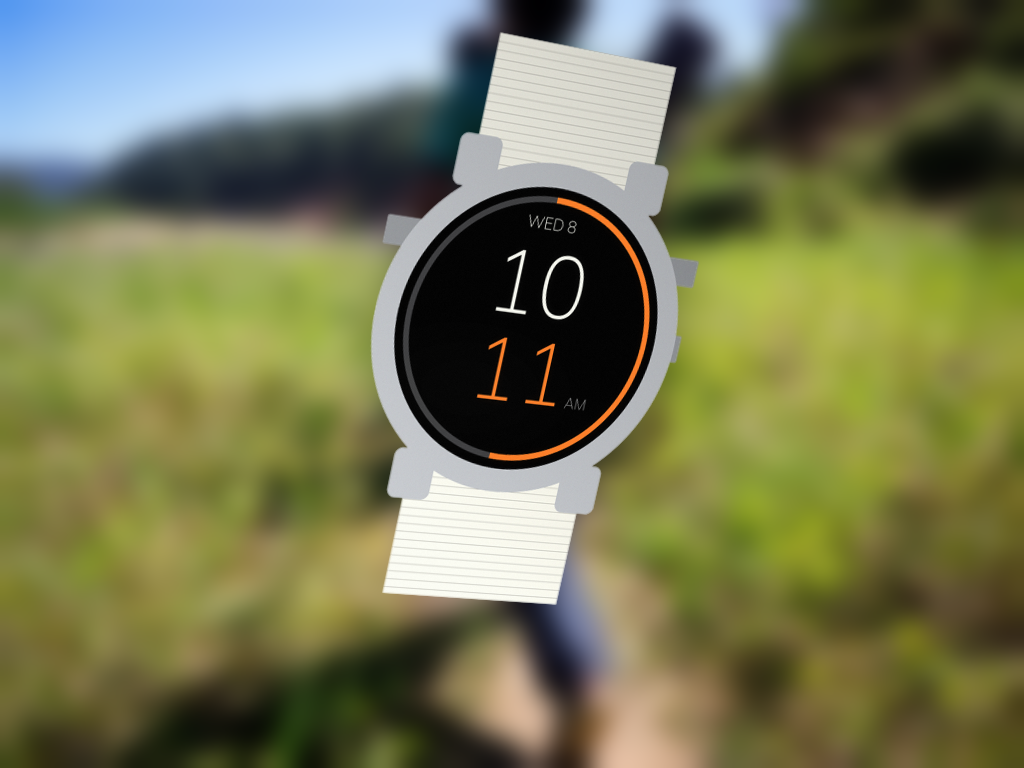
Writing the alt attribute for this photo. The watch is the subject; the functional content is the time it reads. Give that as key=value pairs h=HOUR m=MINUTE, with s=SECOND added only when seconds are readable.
h=10 m=11
